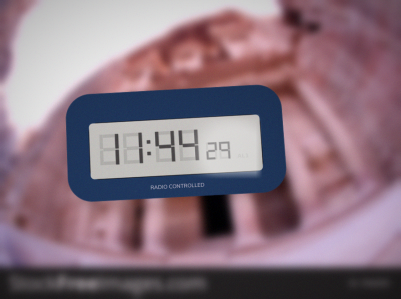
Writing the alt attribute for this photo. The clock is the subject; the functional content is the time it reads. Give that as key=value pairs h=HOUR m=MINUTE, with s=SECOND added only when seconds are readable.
h=11 m=44 s=29
